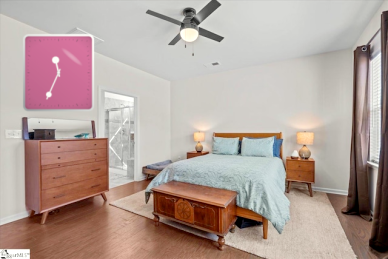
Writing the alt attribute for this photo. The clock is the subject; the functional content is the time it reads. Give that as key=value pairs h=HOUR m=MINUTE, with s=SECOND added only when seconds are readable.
h=11 m=34
